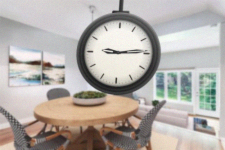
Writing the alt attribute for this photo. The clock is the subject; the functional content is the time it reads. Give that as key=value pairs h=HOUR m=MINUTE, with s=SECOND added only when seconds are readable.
h=9 m=14
